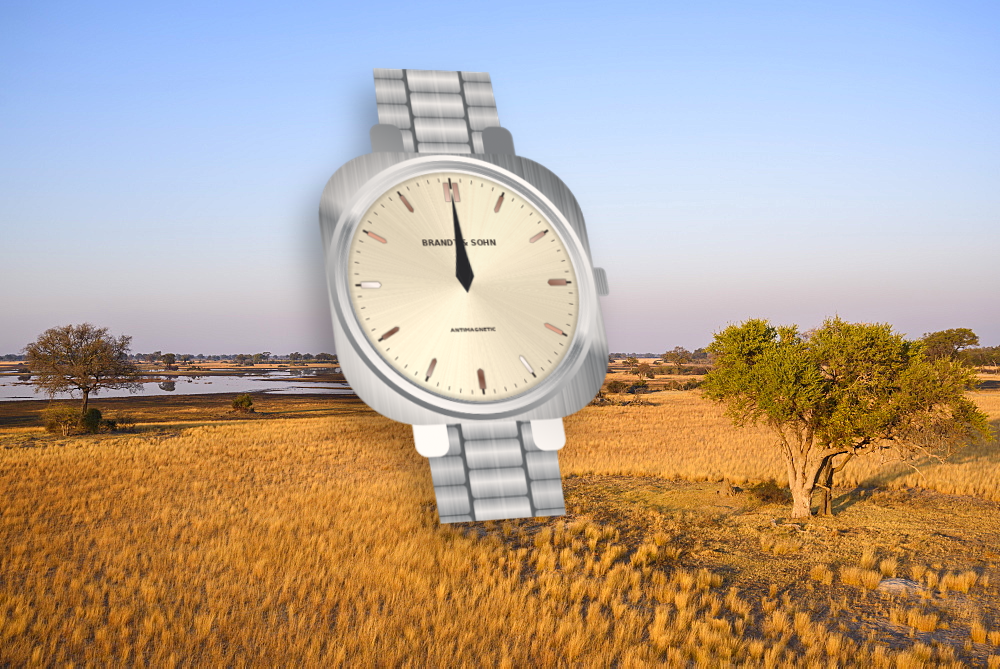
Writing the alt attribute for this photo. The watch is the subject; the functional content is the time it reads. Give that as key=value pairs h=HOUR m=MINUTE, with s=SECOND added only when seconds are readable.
h=12 m=0
